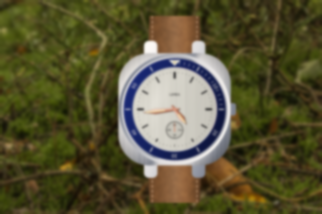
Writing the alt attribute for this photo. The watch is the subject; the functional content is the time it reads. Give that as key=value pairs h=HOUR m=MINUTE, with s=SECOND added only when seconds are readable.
h=4 m=44
